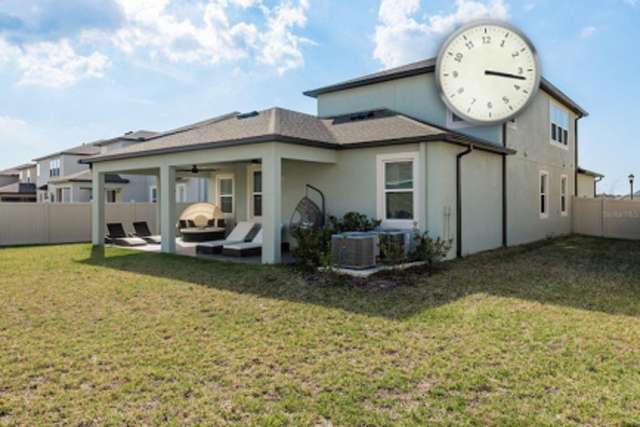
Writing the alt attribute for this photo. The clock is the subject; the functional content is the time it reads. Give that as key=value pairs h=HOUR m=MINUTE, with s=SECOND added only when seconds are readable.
h=3 m=17
